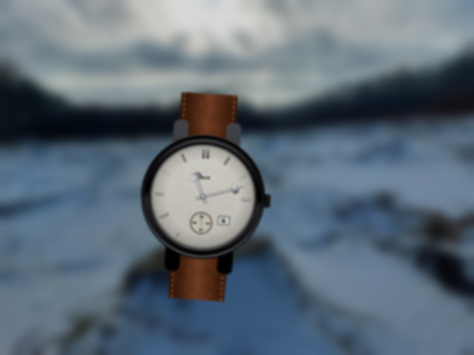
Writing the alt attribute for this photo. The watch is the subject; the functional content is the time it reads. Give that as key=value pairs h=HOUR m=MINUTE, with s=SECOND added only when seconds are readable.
h=11 m=12
